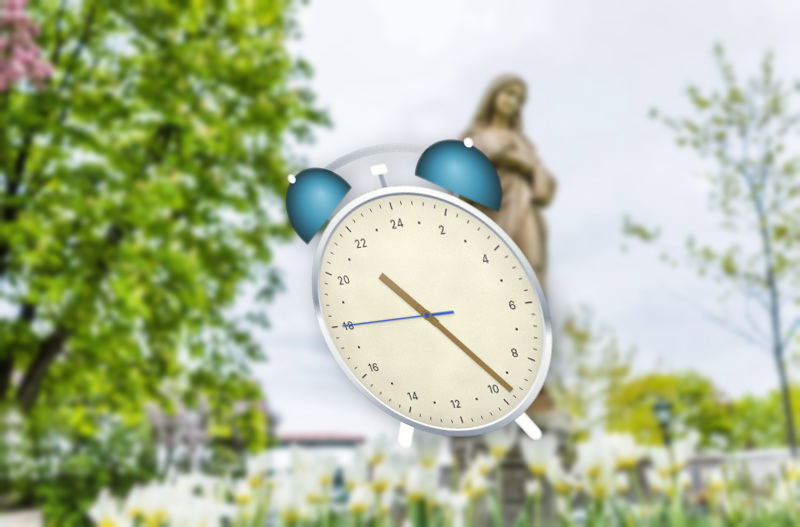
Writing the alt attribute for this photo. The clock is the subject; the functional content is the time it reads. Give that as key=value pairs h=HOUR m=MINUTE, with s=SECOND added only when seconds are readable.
h=21 m=23 s=45
